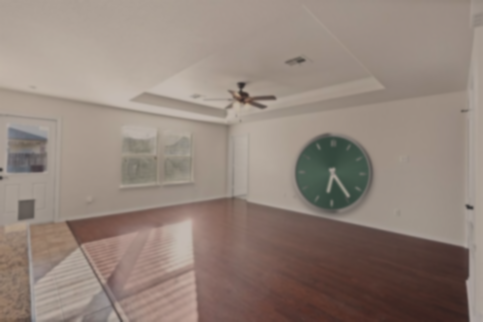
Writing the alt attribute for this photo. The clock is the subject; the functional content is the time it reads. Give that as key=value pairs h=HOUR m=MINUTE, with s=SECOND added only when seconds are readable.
h=6 m=24
